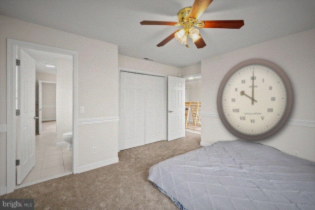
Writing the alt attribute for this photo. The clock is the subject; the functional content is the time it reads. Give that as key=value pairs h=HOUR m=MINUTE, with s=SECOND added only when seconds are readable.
h=10 m=0
